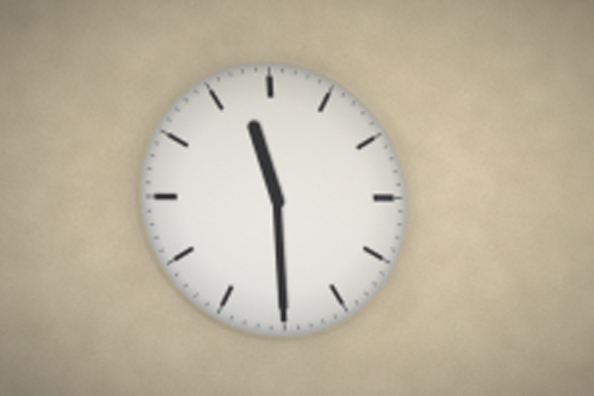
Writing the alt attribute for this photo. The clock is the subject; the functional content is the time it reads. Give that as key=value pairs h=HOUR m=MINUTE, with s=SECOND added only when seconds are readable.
h=11 m=30
